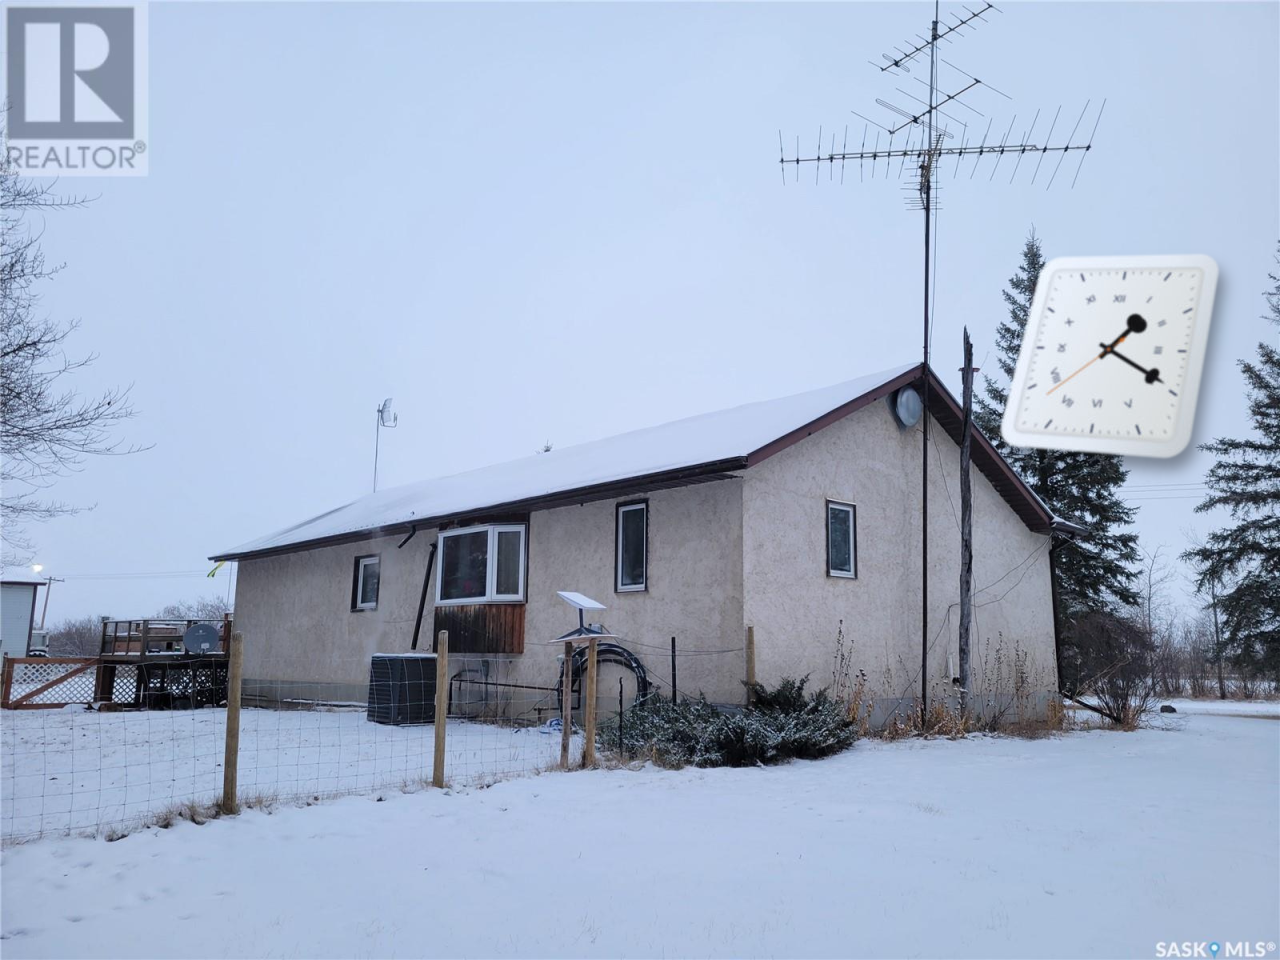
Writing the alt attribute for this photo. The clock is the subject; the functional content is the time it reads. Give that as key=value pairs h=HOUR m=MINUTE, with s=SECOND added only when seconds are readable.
h=1 m=19 s=38
